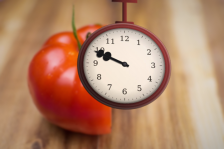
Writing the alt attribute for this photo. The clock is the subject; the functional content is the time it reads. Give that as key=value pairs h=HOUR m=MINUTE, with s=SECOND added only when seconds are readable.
h=9 m=49
